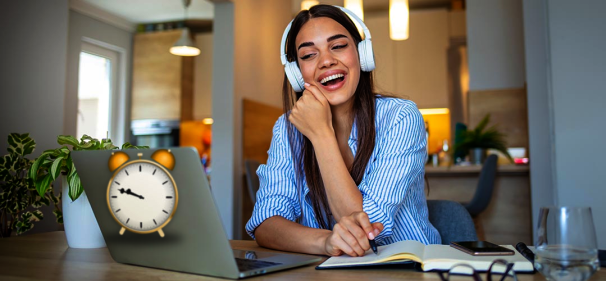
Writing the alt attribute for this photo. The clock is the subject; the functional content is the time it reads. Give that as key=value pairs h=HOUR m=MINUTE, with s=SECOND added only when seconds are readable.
h=9 m=48
